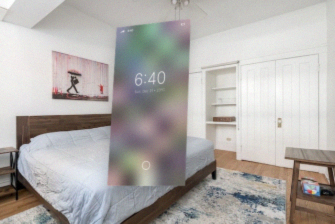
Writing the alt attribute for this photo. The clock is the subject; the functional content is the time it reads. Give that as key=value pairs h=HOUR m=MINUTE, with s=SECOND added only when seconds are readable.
h=6 m=40
